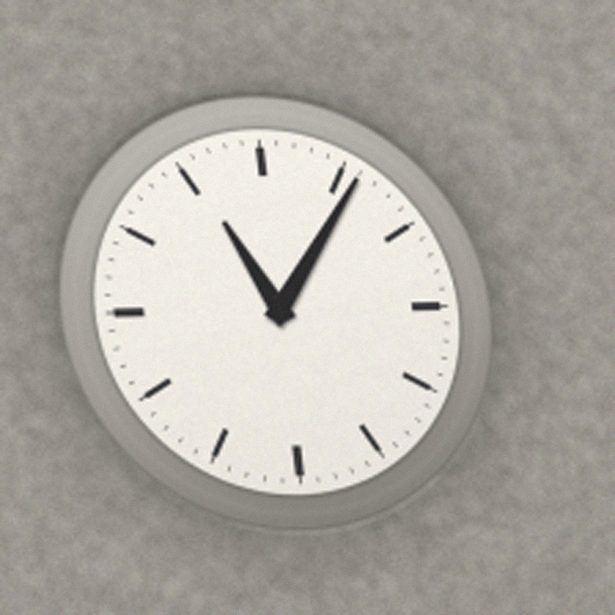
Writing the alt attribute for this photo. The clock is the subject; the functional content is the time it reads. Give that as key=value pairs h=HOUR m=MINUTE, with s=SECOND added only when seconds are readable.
h=11 m=6
